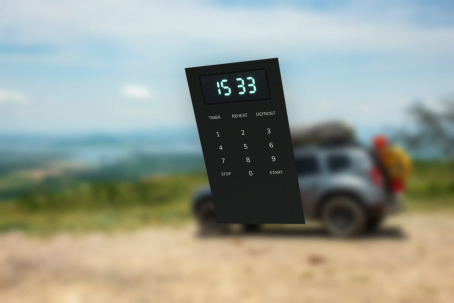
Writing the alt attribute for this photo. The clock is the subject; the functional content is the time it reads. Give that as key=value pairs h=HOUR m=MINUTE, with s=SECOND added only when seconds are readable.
h=15 m=33
